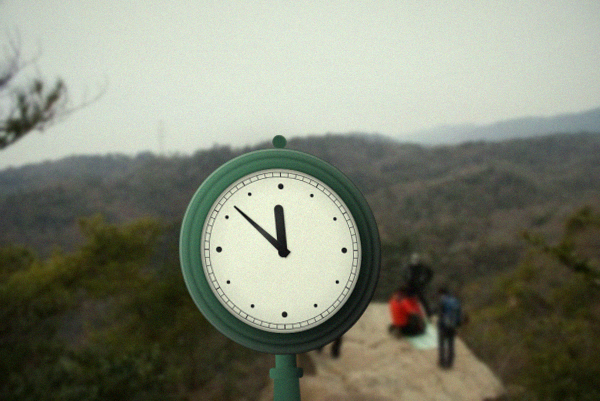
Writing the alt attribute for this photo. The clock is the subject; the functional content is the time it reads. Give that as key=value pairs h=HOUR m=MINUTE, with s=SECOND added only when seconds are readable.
h=11 m=52
